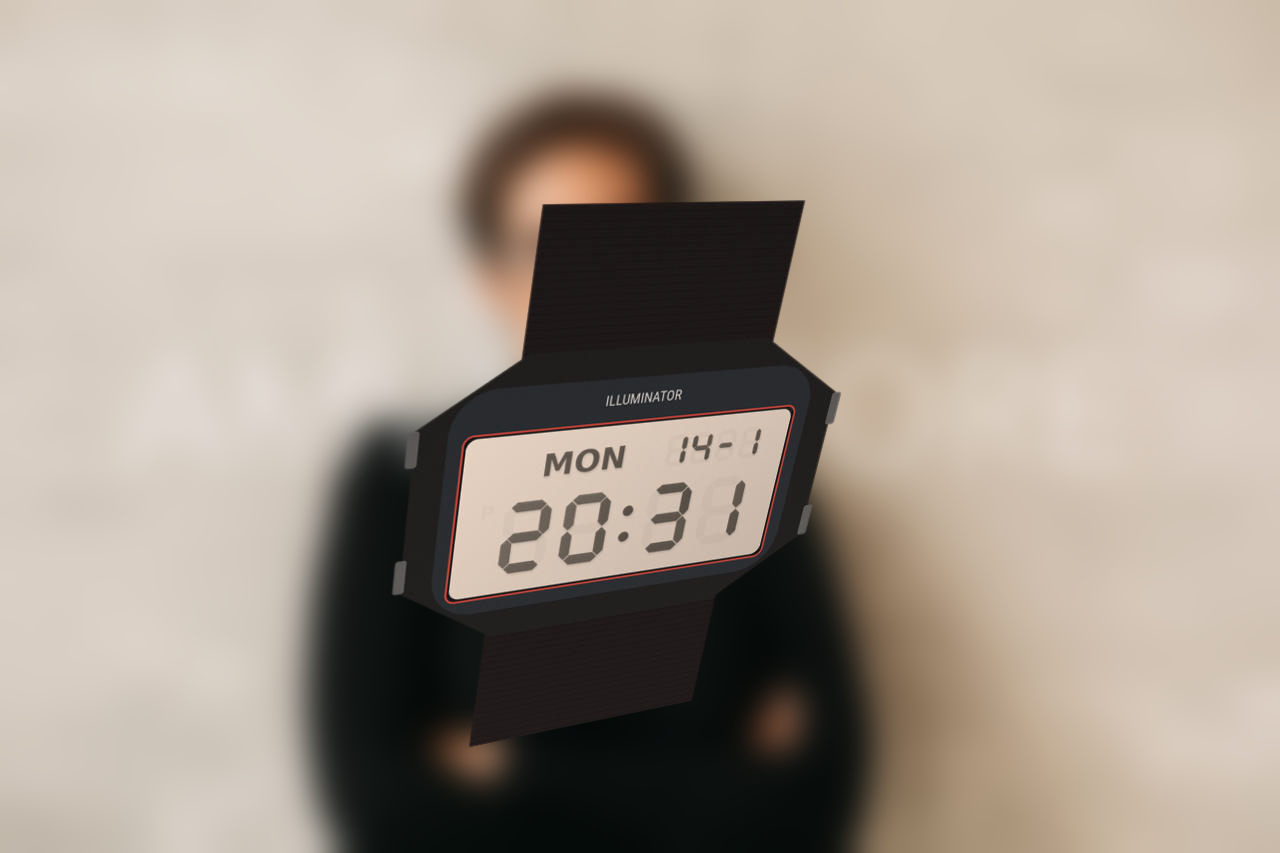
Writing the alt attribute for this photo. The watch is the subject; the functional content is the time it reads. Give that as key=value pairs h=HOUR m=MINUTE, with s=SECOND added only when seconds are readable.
h=20 m=31
